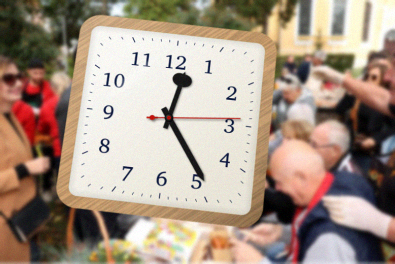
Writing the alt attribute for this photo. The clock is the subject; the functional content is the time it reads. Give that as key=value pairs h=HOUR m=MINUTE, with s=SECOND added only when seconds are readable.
h=12 m=24 s=14
